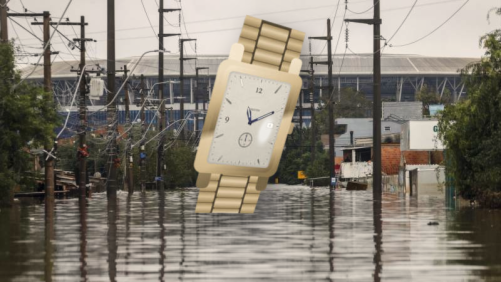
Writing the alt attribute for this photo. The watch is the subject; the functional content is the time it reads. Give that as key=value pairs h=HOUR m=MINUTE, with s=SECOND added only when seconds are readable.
h=11 m=10
